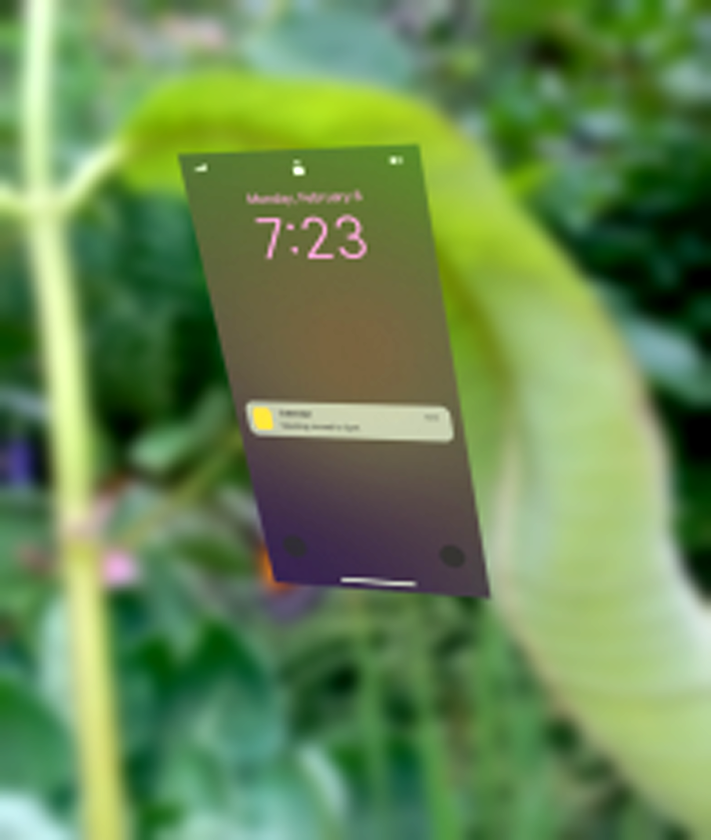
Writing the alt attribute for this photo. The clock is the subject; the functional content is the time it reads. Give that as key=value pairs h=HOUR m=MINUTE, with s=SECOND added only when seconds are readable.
h=7 m=23
